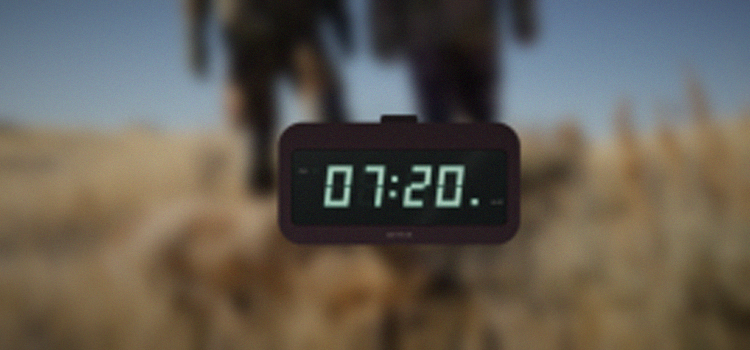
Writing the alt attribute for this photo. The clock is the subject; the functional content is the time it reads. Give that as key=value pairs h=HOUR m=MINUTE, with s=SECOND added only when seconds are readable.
h=7 m=20
